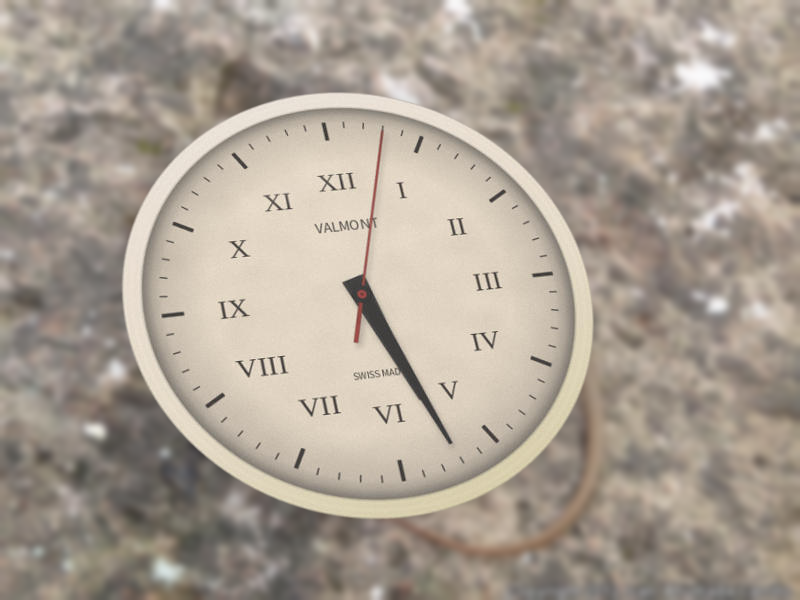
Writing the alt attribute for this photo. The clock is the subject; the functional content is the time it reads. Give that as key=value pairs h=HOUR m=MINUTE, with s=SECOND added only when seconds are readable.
h=5 m=27 s=3
